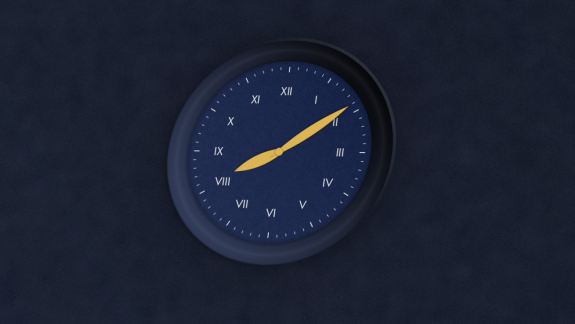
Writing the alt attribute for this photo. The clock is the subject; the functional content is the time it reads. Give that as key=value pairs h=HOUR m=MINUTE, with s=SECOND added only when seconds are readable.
h=8 m=9
